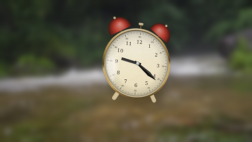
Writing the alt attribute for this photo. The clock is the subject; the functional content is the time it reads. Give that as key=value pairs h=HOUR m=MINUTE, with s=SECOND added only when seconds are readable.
h=9 m=21
